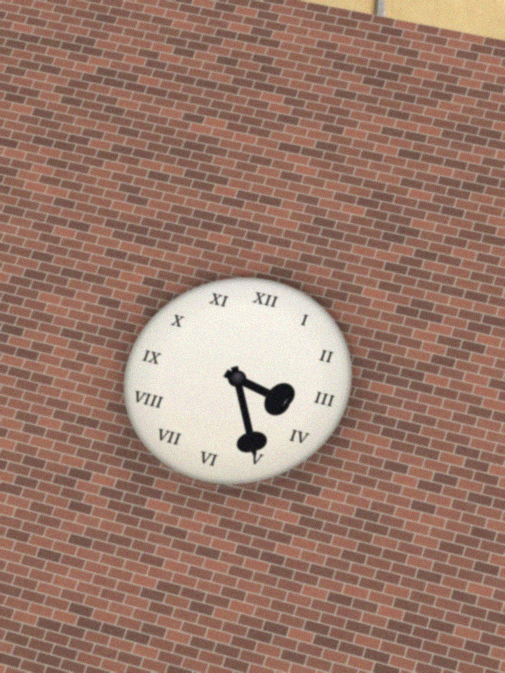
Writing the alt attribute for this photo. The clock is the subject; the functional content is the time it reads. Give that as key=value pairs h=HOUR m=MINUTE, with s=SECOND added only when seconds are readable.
h=3 m=25
